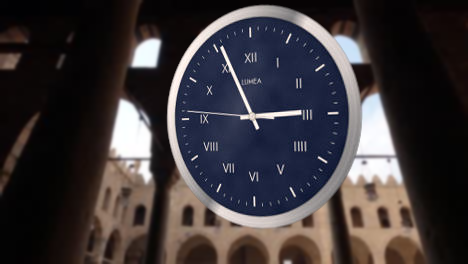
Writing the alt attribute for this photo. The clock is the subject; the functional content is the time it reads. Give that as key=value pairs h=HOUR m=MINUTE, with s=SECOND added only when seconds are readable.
h=2 m=55 s=46
